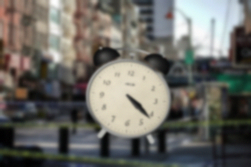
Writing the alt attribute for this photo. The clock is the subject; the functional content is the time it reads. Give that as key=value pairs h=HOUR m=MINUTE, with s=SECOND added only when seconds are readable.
h=4 m=22
